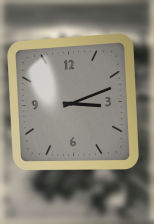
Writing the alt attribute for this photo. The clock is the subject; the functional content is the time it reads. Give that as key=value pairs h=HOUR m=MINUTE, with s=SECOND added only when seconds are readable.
h=3 m=12
